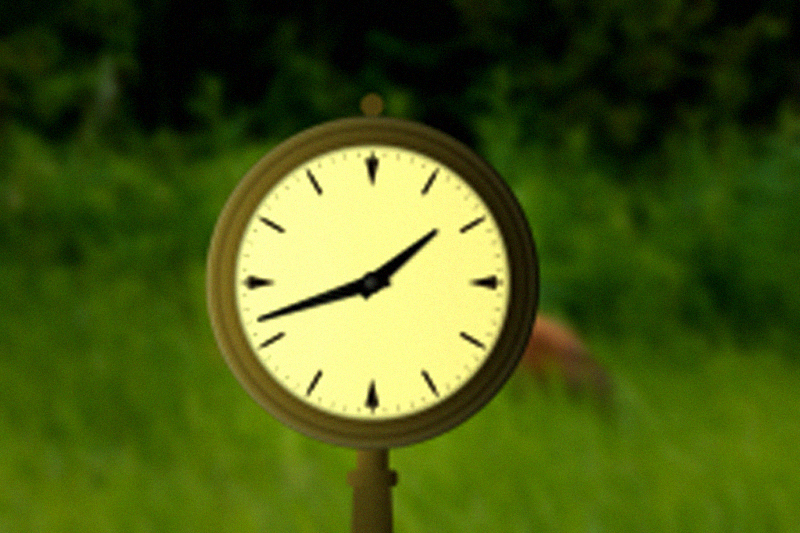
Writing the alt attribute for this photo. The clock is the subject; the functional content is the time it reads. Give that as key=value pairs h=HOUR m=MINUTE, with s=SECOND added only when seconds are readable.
h=1 m=42
